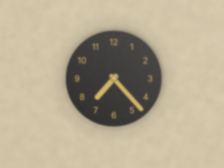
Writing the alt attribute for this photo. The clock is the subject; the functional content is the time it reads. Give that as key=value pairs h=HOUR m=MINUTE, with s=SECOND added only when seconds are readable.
h=7 m=23
